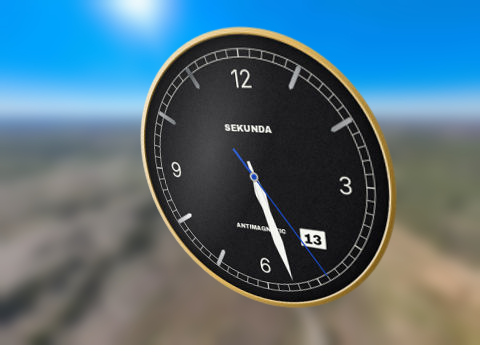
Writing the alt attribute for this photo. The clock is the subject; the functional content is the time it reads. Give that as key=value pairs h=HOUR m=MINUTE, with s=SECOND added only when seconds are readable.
h=5 m=27 s=24
